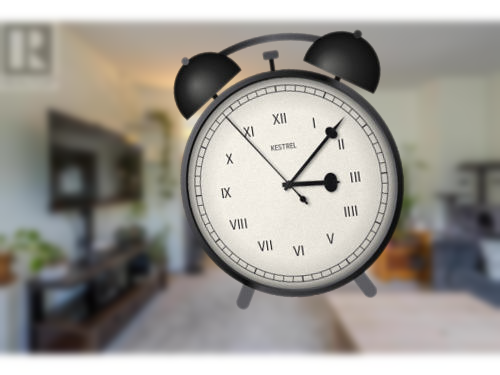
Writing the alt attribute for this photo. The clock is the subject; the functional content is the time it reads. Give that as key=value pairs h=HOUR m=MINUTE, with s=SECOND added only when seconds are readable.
h=3 m=7 s=54
